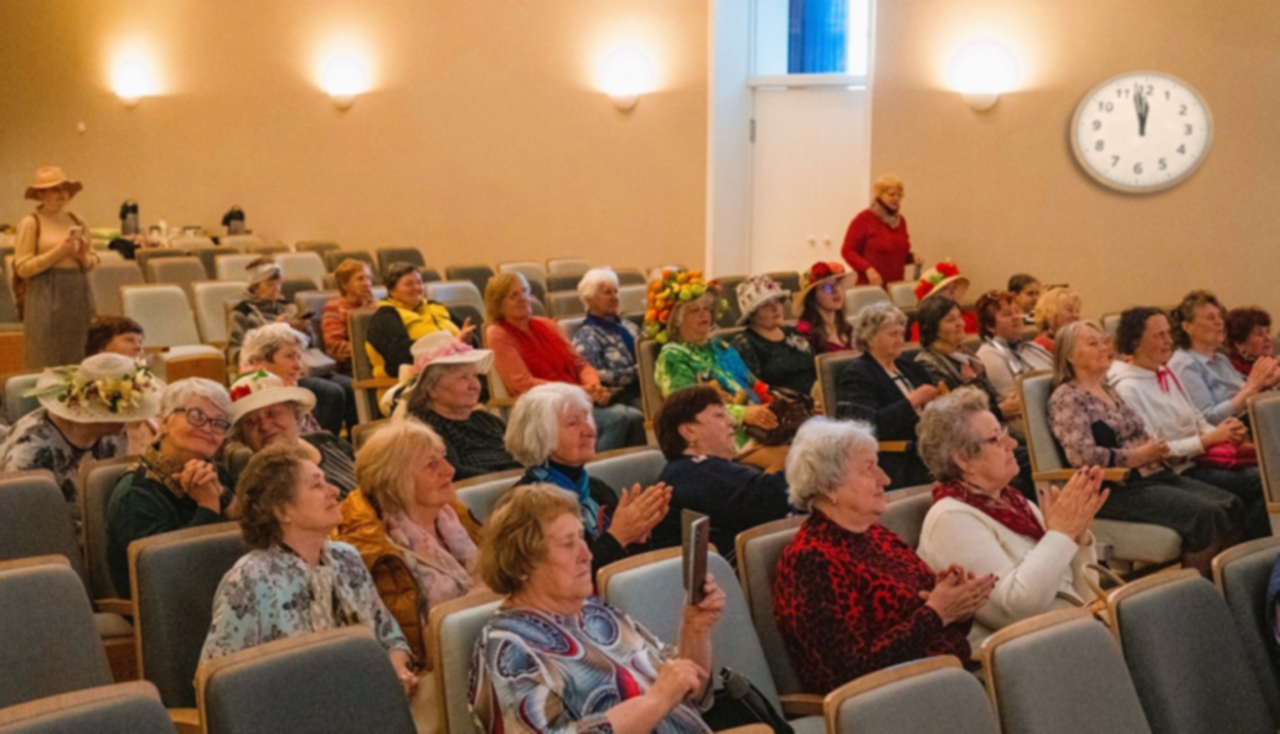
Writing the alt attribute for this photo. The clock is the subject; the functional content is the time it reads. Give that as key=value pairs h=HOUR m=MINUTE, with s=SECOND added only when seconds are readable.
h=11 m=58
